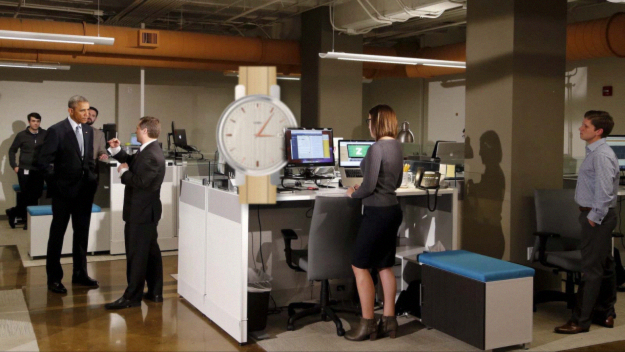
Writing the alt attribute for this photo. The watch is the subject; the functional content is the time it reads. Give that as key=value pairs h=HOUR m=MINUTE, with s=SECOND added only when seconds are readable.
h=3 m=6
